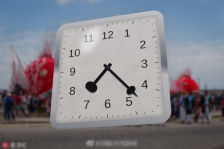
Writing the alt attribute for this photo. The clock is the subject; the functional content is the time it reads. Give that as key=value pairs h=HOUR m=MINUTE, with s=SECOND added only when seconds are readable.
h=7 m=23
